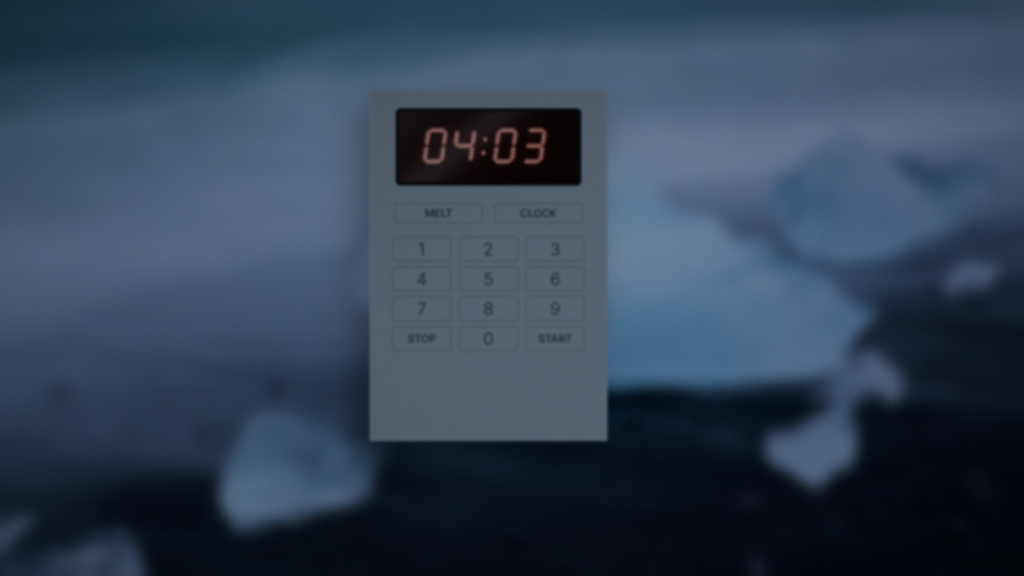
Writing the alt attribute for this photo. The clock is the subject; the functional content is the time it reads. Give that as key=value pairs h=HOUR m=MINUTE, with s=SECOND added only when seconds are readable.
h=4 m=3
